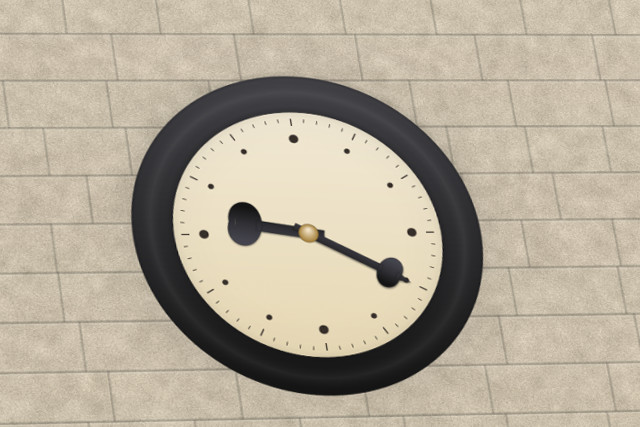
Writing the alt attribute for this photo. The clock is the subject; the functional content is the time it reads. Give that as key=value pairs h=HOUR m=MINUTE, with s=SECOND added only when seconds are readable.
h=9 m=20
